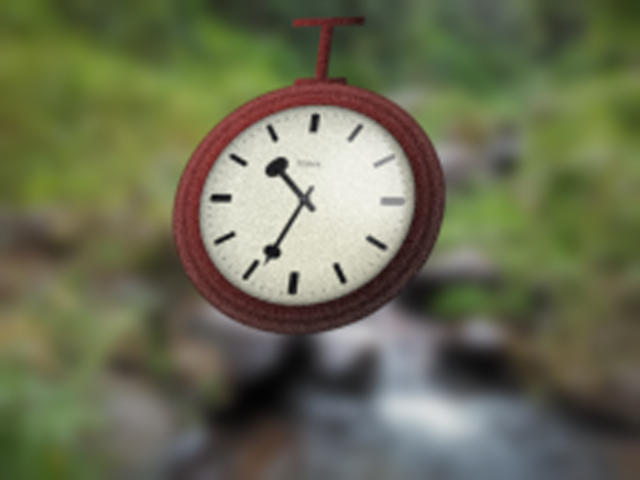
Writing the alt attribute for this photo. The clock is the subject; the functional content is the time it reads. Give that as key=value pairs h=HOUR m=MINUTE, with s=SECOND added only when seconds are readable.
h=10 m=34
